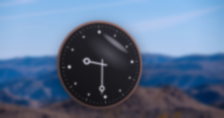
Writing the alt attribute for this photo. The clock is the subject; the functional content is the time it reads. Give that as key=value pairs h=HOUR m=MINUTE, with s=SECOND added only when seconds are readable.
h=9 m=31
